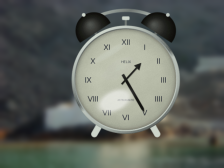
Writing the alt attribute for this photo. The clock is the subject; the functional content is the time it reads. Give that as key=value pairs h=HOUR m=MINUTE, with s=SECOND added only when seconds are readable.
h=1 m=25
